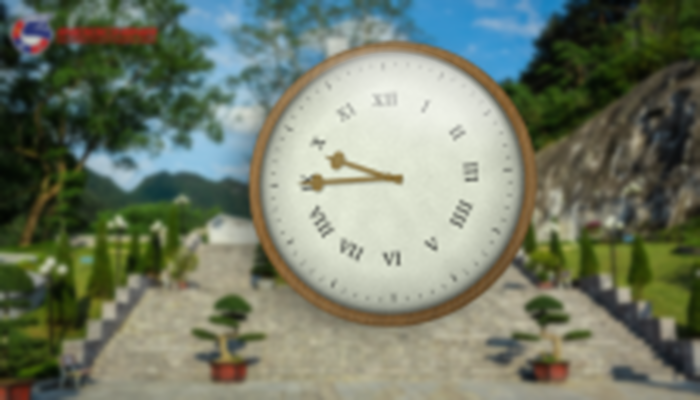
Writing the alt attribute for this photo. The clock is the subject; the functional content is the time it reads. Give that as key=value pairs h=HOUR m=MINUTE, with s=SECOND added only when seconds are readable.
h=9 m=45
